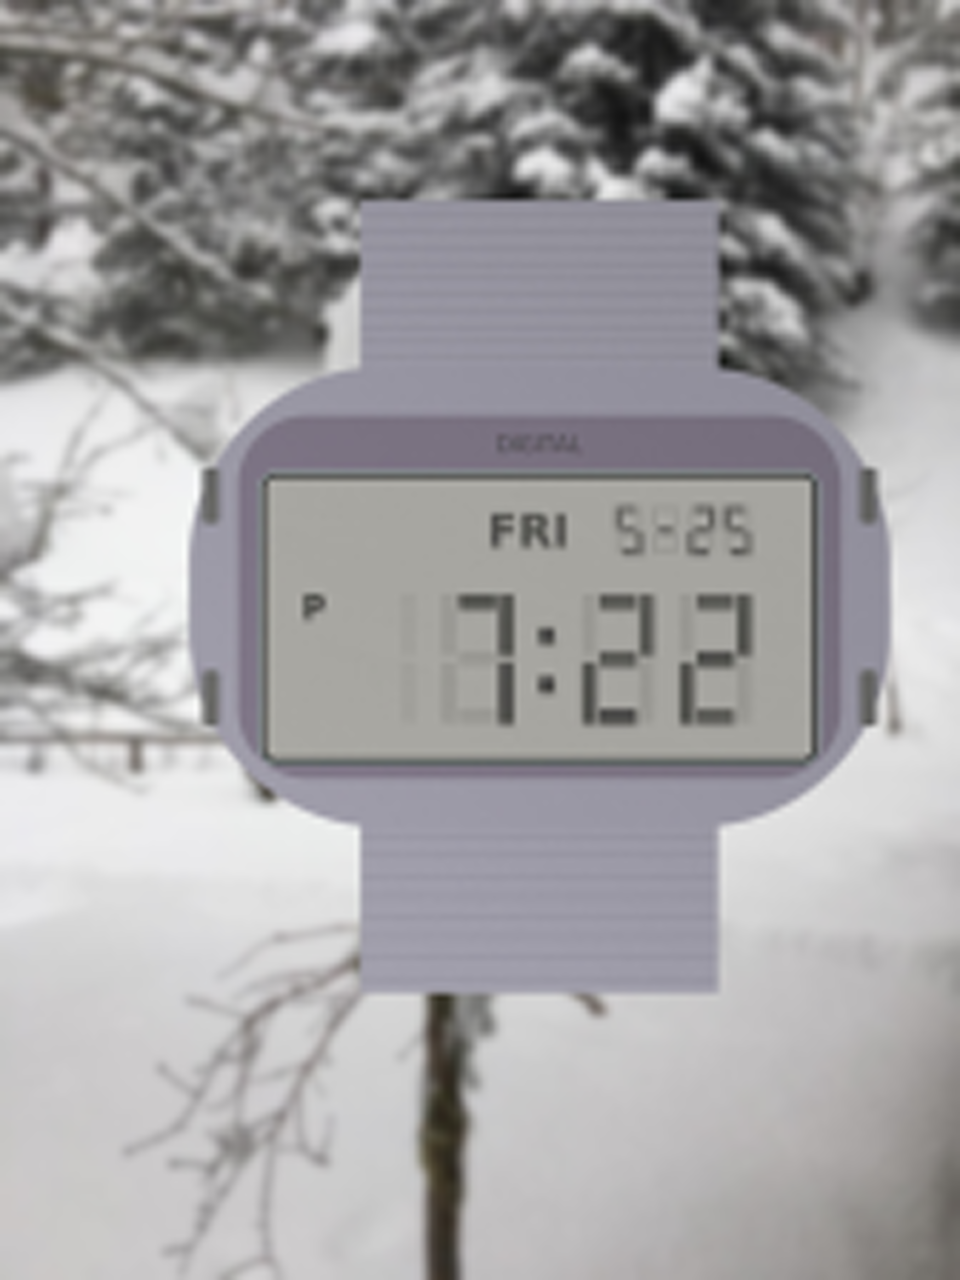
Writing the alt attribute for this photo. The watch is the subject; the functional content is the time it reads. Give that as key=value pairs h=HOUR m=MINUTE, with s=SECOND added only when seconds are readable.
h=7 m=22
